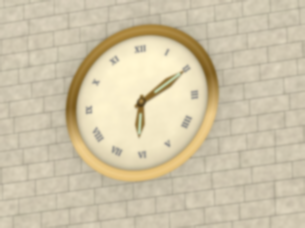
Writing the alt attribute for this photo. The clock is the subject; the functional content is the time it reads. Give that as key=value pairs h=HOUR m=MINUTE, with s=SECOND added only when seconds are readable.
h=6 m=10
